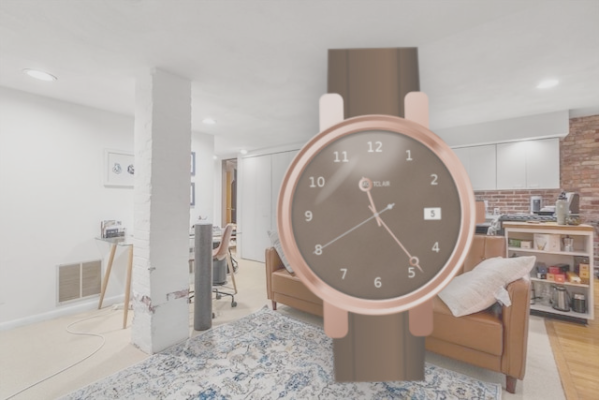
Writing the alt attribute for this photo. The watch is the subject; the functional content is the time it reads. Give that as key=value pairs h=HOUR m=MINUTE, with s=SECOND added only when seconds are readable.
h=11 m=23 s=40
